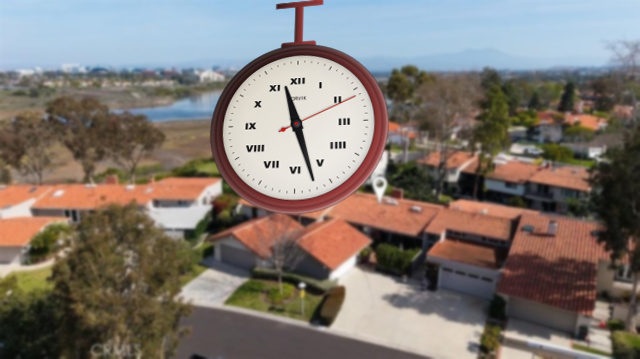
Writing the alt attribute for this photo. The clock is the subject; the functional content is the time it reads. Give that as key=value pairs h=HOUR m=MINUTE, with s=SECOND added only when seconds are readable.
h=11 m=27 s=11
